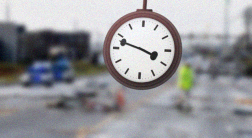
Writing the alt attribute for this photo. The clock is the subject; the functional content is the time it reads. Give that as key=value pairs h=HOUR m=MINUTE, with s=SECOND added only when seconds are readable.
h=3 m=48
